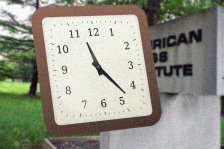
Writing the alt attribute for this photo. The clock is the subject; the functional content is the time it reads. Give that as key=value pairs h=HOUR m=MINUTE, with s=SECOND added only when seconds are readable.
h=11 m=23
